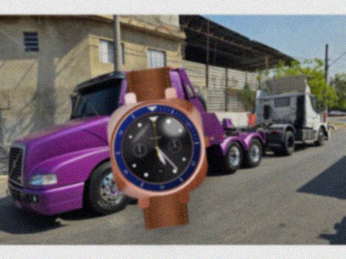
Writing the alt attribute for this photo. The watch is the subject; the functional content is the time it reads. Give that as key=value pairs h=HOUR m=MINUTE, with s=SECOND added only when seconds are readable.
h=5 m=24
